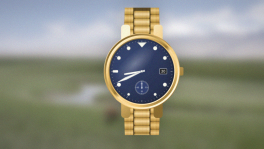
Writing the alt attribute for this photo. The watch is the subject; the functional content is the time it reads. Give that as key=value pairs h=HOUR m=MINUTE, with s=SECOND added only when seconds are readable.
h=8 m=41
